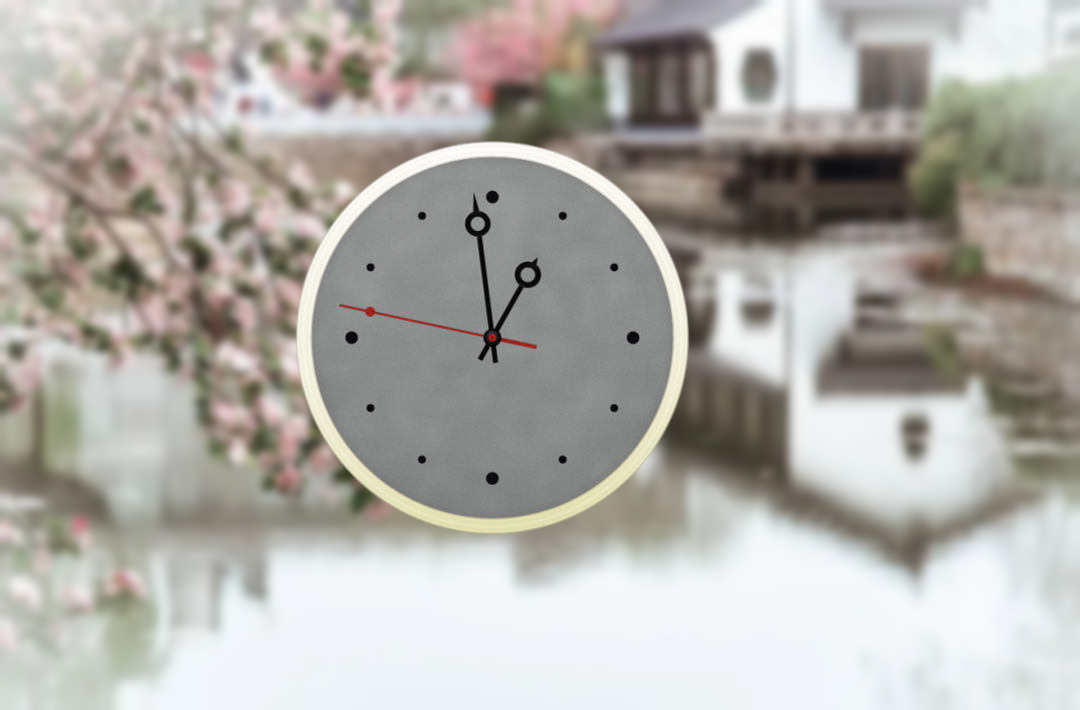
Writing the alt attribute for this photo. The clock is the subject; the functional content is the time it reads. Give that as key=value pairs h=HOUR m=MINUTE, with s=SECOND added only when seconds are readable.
h=12 m=58 s=47
